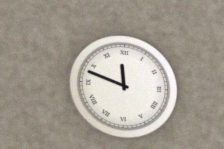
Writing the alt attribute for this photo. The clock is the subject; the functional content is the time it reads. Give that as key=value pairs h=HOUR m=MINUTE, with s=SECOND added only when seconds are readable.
h=11 m=48
